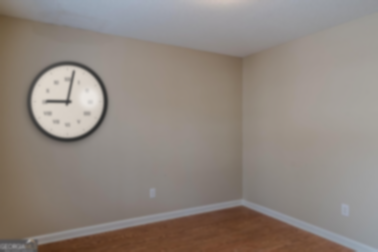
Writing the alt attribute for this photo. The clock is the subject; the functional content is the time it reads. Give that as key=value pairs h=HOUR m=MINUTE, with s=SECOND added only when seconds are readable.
h=9 m=2
